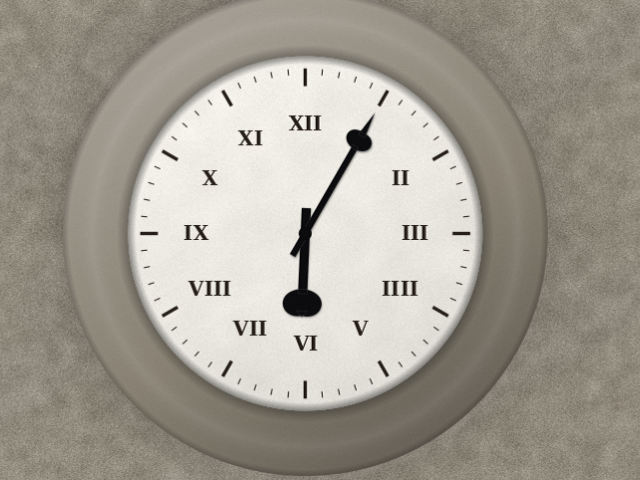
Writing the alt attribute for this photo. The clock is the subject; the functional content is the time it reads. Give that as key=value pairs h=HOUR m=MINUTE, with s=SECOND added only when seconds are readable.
h=6 m=5
